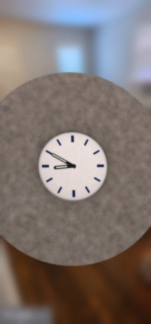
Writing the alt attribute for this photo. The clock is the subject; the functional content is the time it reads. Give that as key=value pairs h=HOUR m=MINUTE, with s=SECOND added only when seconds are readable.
h=8 m=50
